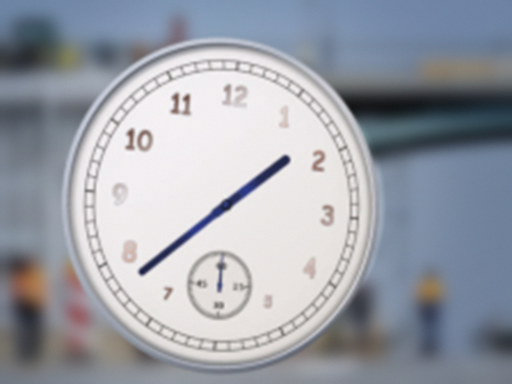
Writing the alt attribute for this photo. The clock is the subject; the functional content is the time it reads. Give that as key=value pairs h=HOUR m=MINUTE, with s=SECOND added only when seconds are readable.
h=1 m=38
